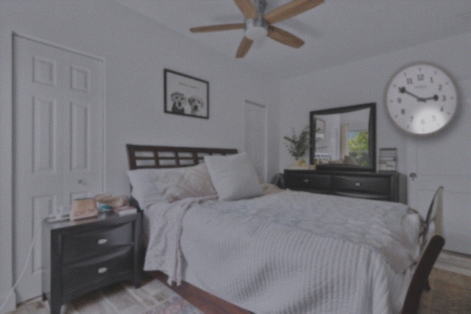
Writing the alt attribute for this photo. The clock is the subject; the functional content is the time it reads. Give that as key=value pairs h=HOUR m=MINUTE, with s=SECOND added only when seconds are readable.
h=2 m=50
